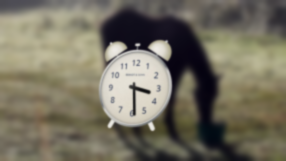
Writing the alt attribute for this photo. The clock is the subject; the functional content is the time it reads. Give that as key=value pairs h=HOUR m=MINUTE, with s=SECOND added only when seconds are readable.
h=3 m=29
